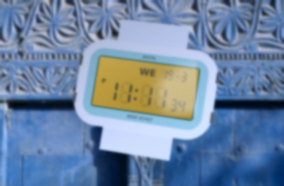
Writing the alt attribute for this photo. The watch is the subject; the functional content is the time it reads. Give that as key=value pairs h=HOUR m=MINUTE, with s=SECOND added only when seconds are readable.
h=11 m=11 s=34
